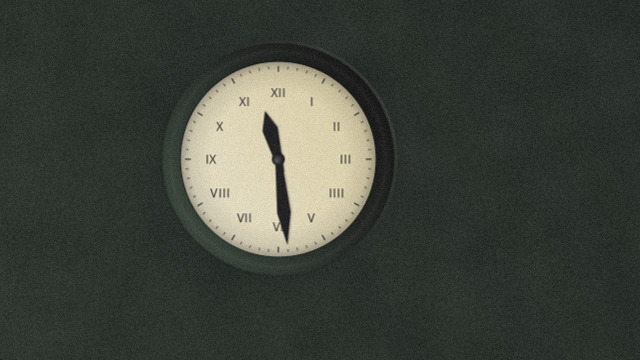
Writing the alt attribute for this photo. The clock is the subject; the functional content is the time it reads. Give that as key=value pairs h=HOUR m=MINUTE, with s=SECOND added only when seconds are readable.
h=11 m=29
